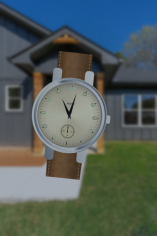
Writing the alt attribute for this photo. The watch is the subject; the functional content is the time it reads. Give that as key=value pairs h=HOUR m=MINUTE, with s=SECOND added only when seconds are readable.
h=11 m=2
